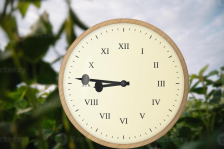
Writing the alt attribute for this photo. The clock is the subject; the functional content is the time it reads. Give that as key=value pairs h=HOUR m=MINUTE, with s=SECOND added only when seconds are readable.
h=8 m=46
